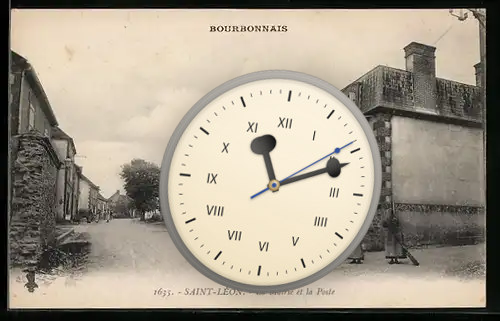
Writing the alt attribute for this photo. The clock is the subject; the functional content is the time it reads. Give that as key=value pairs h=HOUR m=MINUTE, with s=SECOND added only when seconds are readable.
h=11 m=11 s=9
